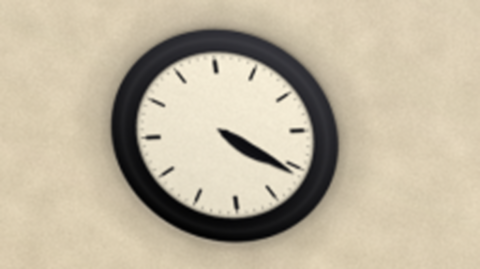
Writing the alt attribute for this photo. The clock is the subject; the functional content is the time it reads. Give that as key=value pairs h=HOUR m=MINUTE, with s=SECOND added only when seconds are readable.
h=4 m=21
